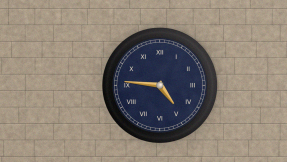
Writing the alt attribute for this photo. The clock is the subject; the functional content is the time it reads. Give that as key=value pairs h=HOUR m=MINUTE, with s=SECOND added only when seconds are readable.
h=4 m=46
